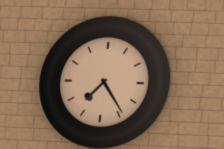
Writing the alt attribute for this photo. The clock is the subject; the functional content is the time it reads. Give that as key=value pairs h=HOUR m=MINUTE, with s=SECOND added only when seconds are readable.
h=7 m=24
